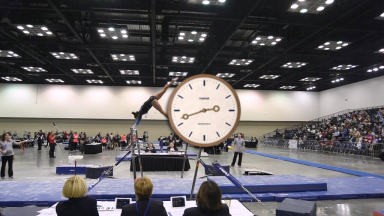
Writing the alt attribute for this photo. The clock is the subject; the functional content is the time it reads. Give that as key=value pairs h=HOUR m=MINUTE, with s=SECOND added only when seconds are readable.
h=2 m=42
